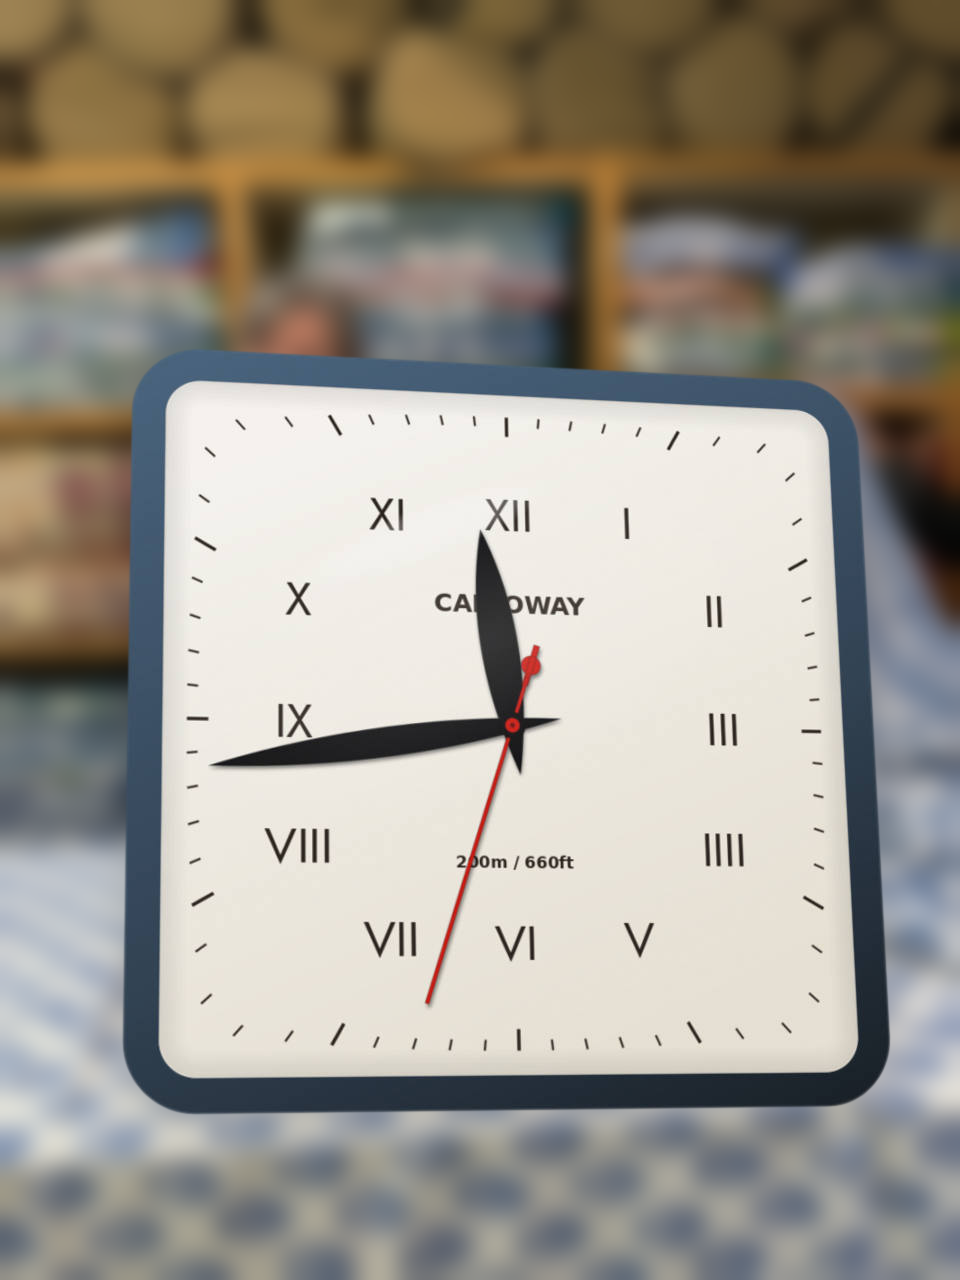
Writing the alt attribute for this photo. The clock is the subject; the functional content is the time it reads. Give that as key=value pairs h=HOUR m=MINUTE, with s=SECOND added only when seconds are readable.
h=11 m=43 s=33
